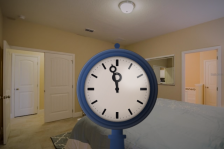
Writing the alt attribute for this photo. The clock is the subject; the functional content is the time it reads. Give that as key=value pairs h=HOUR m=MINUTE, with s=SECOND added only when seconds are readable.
h=11 m=58
